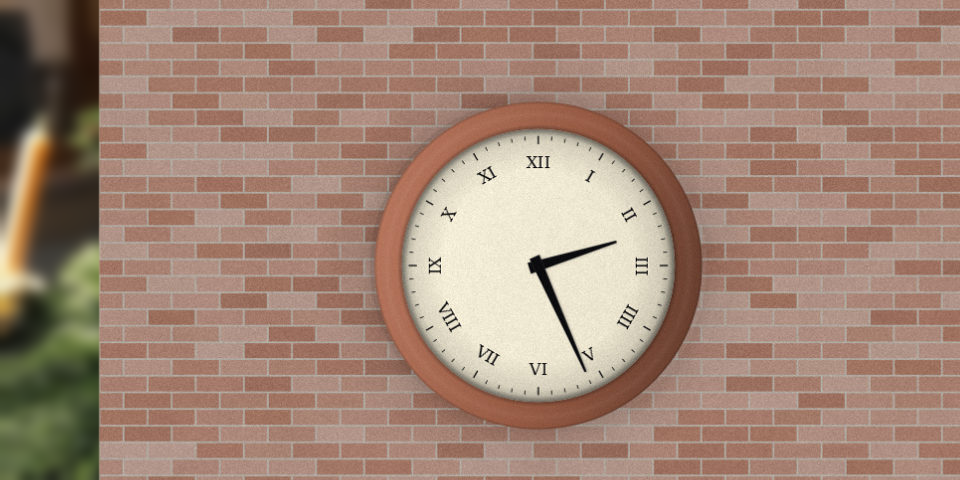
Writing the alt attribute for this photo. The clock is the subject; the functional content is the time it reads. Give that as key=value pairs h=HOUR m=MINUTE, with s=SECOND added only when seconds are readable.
h=2 m=26
